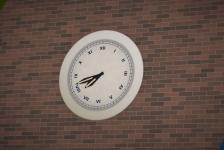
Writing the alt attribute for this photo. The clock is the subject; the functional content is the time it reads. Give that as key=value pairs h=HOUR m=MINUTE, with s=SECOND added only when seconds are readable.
h=7 m=42
